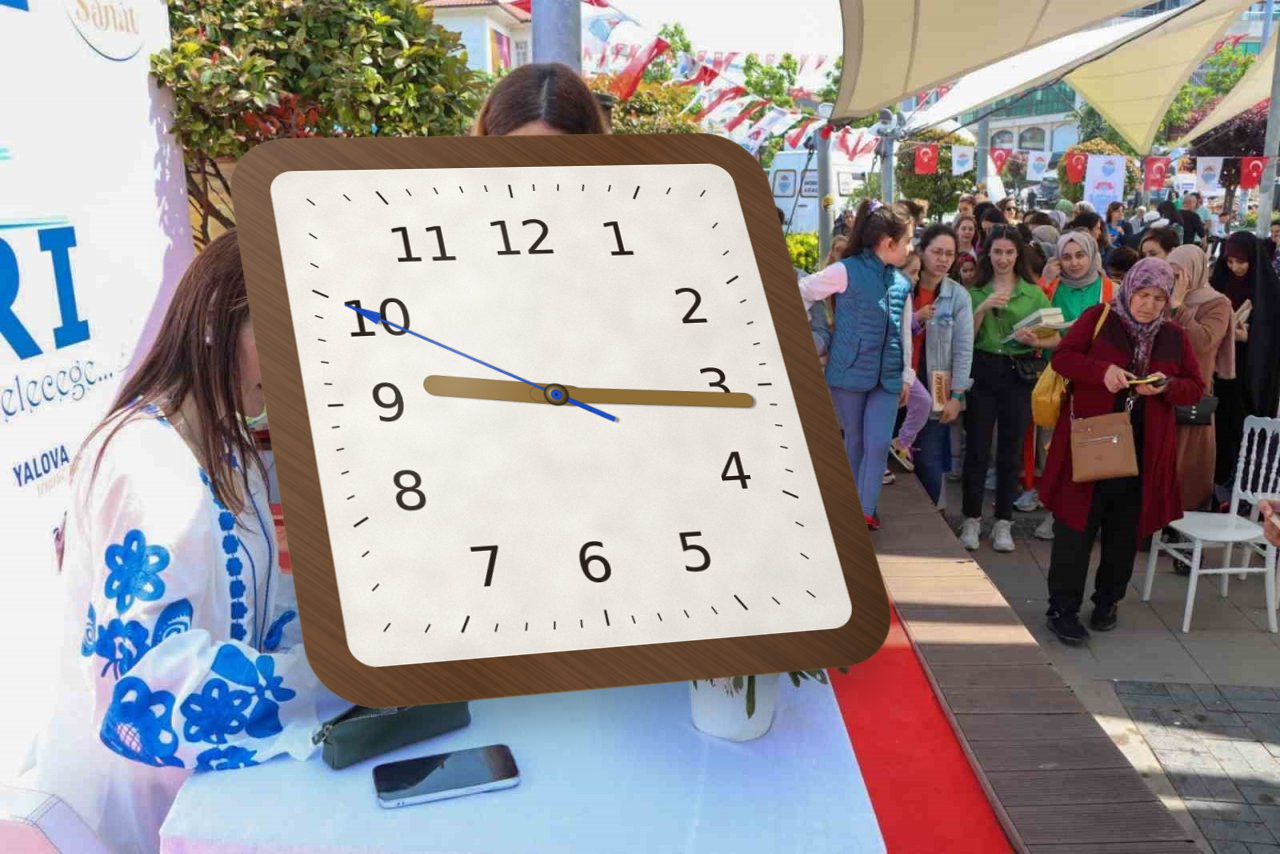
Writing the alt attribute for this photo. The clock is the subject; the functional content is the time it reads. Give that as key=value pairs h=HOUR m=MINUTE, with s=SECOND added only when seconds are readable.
h=9 m=15 s=50
